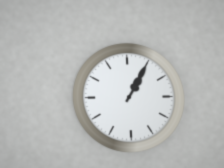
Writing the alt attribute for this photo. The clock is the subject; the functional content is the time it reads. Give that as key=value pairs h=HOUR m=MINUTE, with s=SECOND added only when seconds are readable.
h=1 m=5
